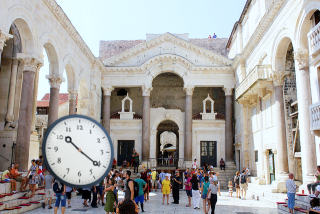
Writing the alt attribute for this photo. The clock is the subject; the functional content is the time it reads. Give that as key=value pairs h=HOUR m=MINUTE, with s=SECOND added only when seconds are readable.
h=10 m=21
